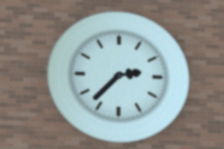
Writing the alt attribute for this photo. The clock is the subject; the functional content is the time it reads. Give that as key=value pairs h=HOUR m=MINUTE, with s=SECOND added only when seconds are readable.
h=2 m=37
